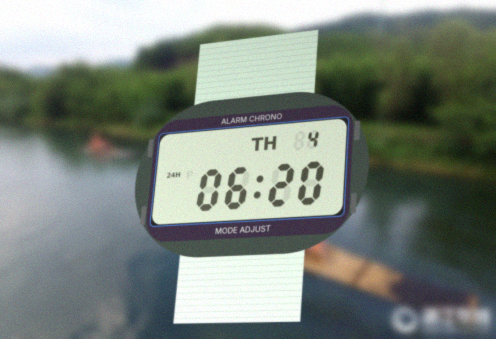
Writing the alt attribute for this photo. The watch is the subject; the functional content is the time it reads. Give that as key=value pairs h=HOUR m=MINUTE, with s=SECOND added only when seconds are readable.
h=6 m=20
